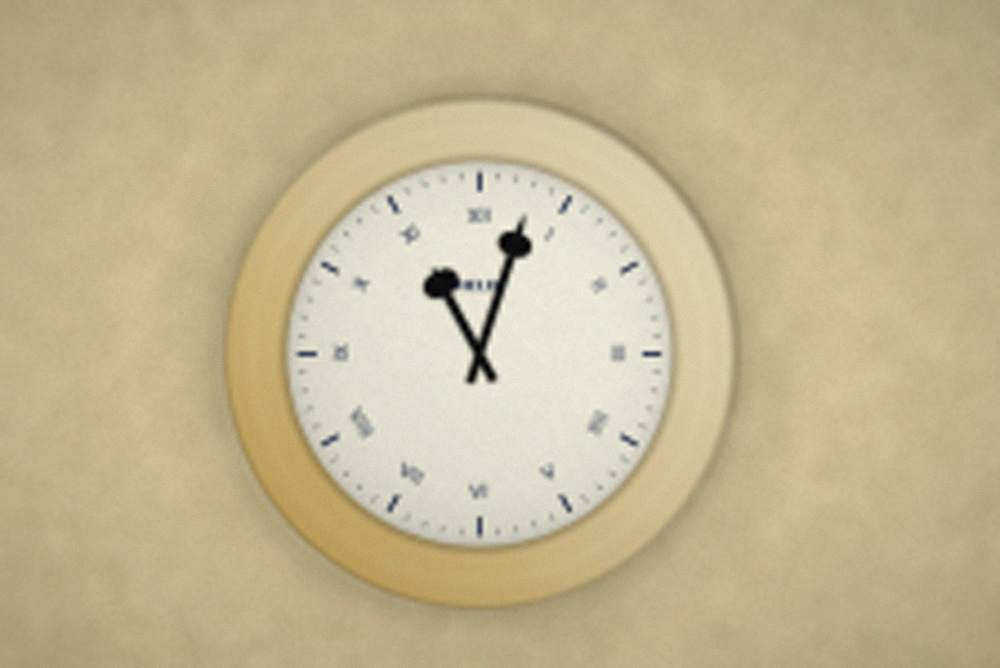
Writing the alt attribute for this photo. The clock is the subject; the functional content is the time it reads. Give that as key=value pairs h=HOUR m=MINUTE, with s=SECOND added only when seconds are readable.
h=11 m=3
